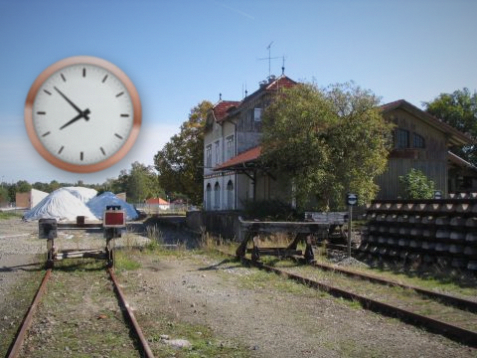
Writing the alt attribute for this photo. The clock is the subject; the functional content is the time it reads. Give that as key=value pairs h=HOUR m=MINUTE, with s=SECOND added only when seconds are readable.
h=7 m=52
